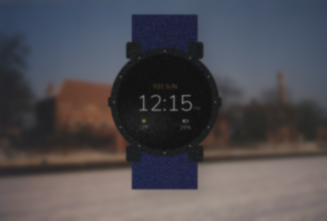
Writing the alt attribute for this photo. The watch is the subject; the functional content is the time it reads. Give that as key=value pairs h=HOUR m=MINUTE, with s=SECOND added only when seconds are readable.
h=12 m=15
